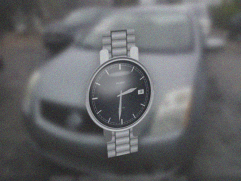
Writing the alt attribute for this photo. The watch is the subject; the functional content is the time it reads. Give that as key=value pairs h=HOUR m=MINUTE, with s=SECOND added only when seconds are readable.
h=2 m=31
